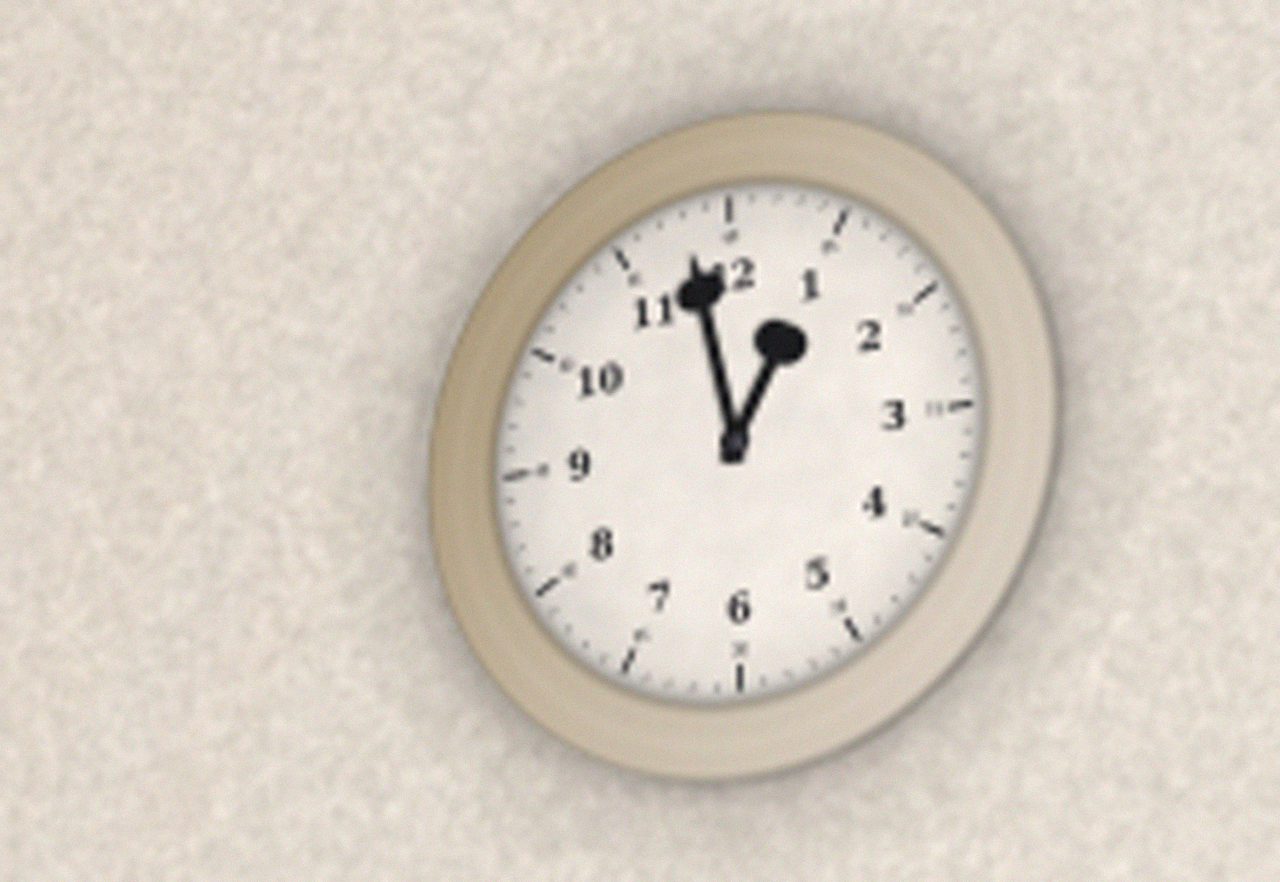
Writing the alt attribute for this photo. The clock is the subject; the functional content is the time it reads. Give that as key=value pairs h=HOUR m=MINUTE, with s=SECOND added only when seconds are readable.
h=12 m=58
